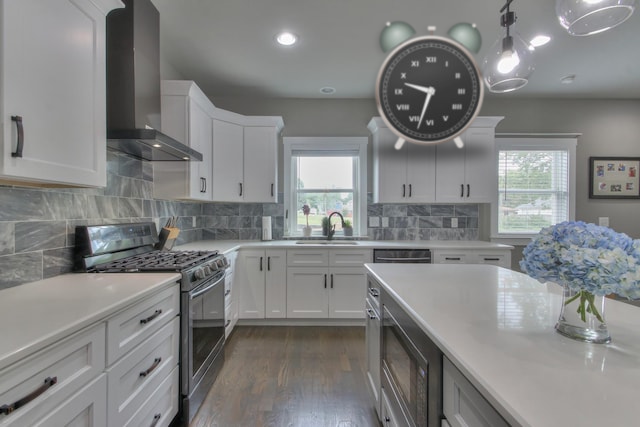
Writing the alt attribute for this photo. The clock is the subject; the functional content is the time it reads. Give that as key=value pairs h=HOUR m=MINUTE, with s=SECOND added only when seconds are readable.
h=9 m=33
